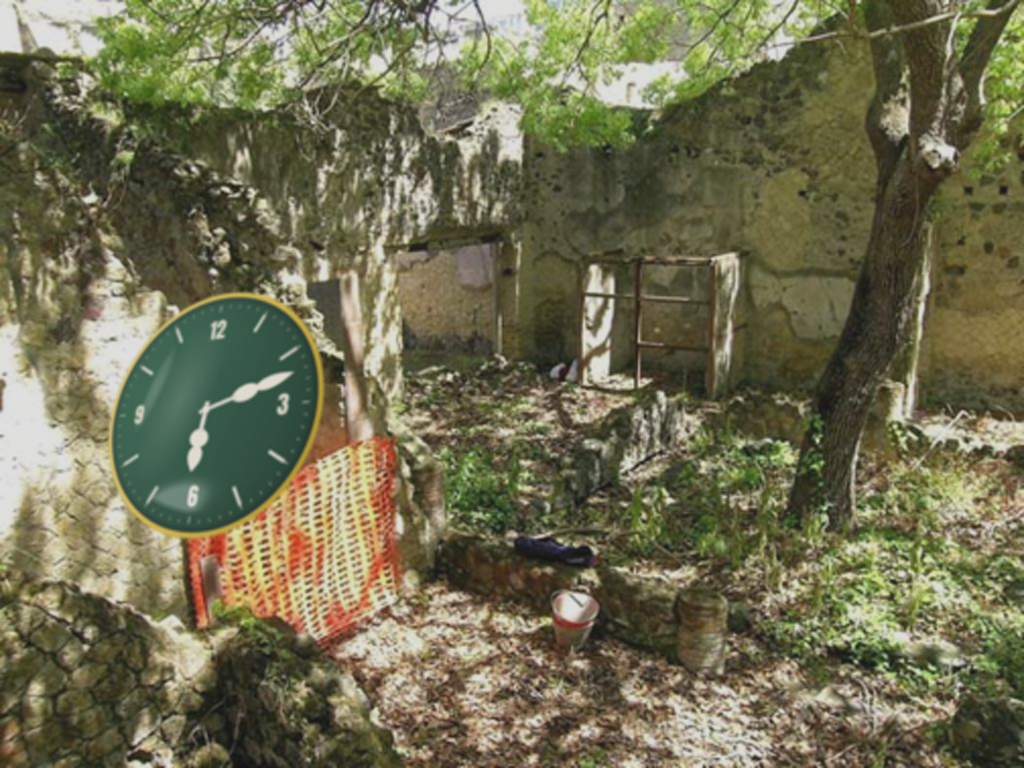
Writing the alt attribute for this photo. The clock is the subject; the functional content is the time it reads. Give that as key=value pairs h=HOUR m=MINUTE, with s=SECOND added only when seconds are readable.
h=6 m=12
